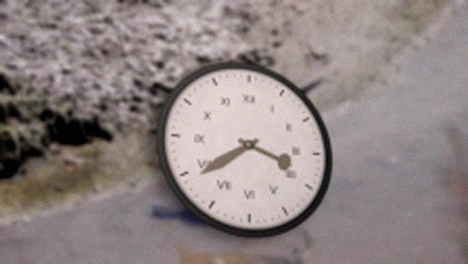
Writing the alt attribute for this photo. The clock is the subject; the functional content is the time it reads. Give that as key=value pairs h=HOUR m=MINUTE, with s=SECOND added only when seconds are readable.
h=3 m=39
